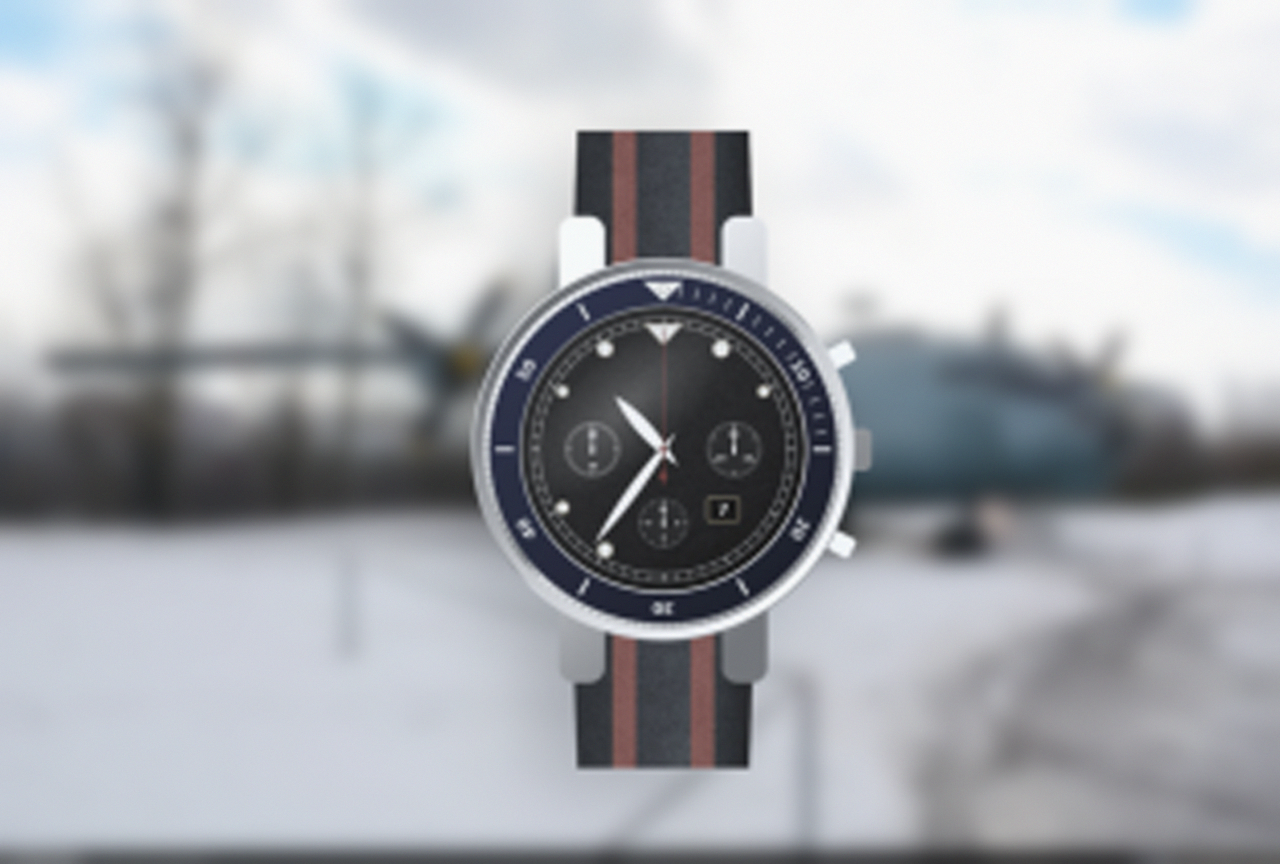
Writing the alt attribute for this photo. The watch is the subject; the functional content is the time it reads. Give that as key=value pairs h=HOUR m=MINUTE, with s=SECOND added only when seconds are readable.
h=10 m=36
